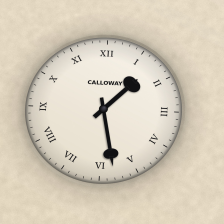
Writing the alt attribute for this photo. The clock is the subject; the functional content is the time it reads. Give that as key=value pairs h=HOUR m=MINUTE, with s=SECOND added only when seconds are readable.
h=1 m=28
